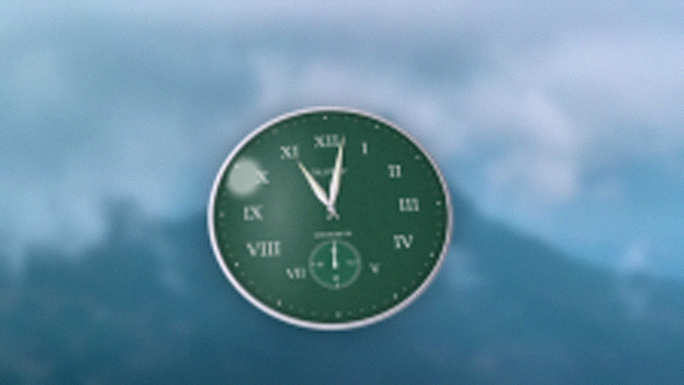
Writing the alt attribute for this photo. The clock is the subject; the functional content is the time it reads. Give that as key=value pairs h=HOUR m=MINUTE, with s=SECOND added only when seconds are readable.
h=11 m=2
